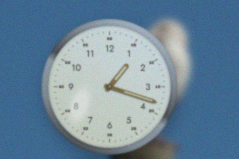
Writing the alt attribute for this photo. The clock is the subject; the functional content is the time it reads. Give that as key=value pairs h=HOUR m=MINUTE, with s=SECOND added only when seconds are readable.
h=1 m=18
